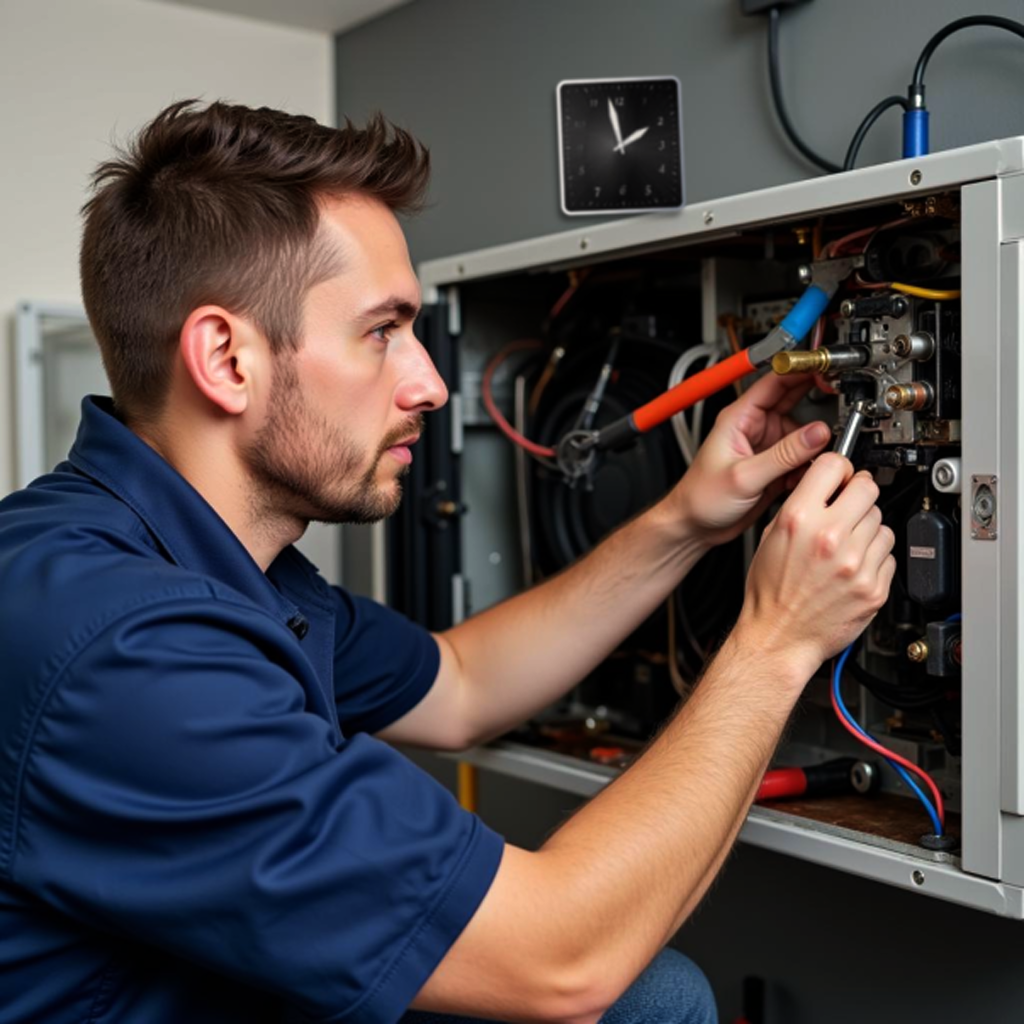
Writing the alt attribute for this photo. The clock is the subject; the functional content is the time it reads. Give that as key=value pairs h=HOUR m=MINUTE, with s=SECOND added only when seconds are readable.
h=1 m=58
